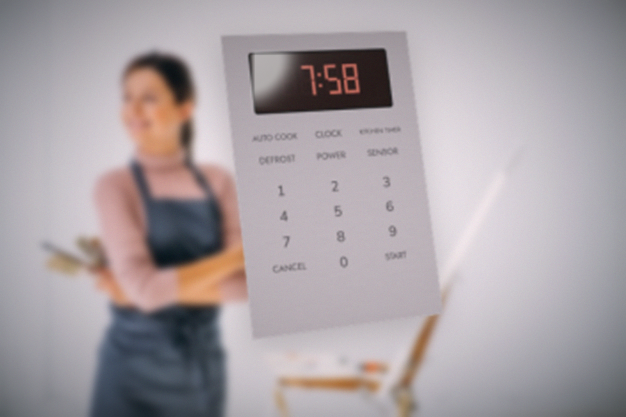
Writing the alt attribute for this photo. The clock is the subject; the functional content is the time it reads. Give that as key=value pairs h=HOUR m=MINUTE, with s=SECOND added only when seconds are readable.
h=7 m=58
